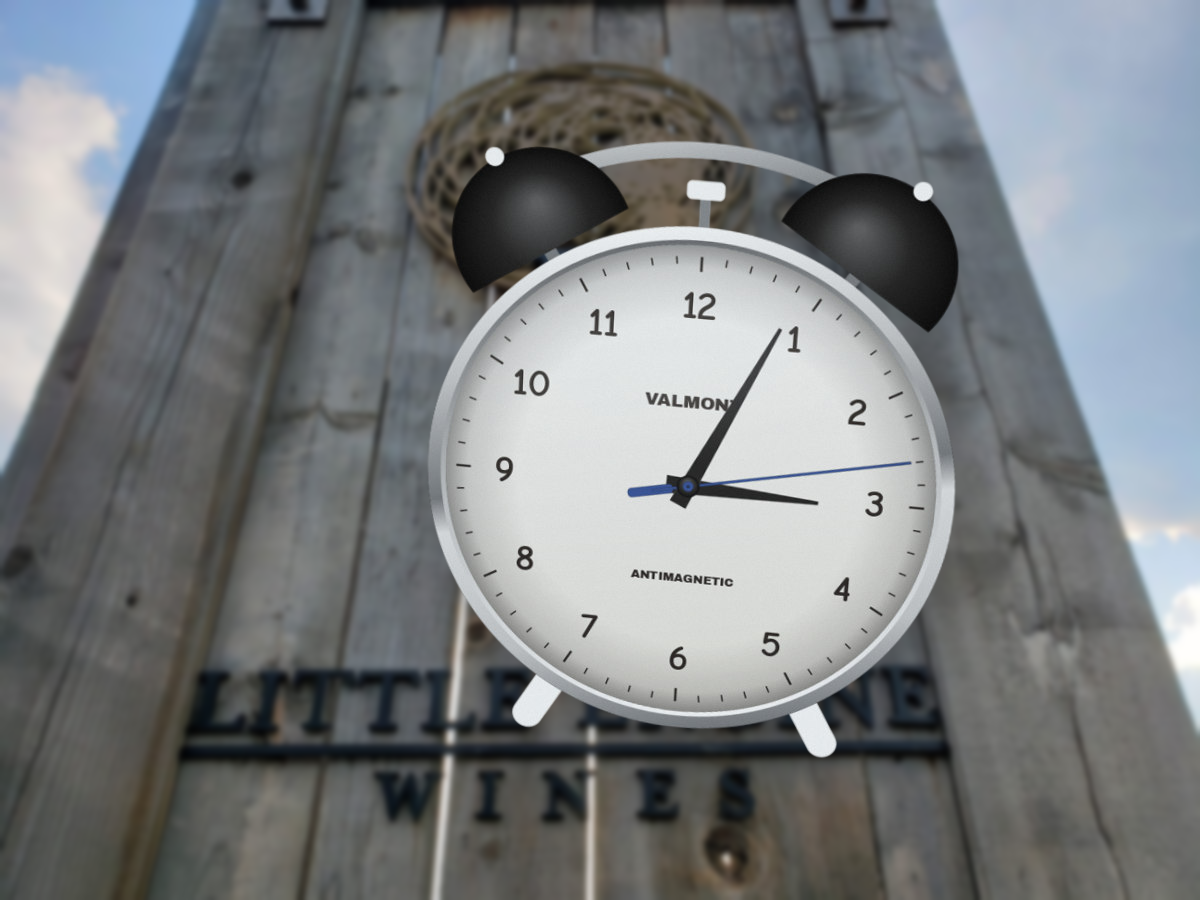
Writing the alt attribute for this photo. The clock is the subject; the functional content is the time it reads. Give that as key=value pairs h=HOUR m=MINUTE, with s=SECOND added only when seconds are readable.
h=3 m=4 s=13
